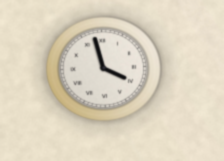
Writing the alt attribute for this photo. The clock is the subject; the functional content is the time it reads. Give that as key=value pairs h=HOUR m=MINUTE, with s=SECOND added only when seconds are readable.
h=3 m=58
